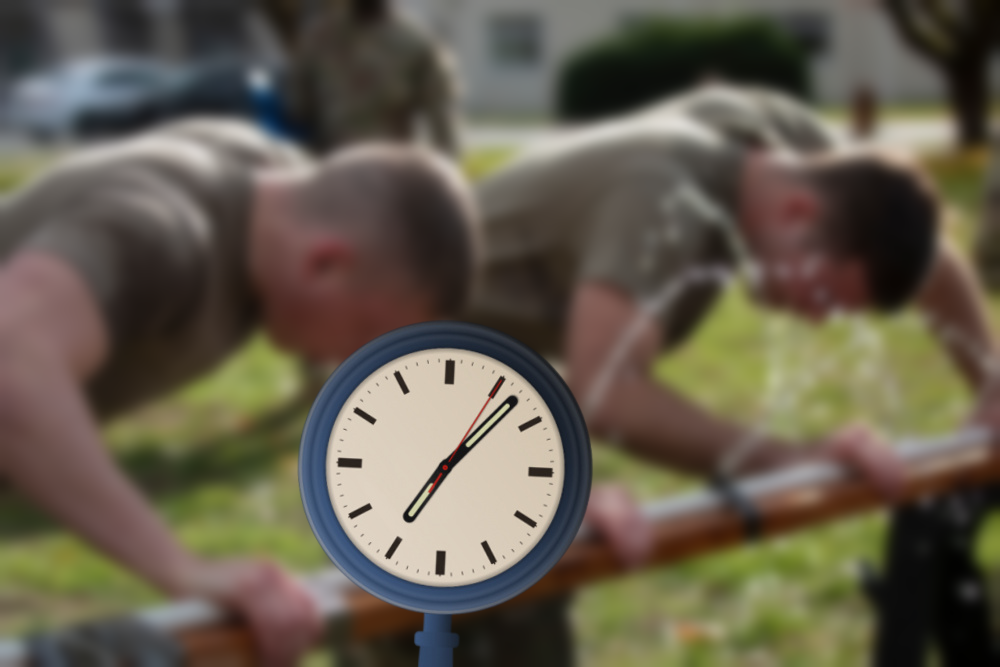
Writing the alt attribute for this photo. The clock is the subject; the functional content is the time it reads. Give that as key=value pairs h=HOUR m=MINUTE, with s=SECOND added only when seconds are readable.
h=7 m=7 s=5
